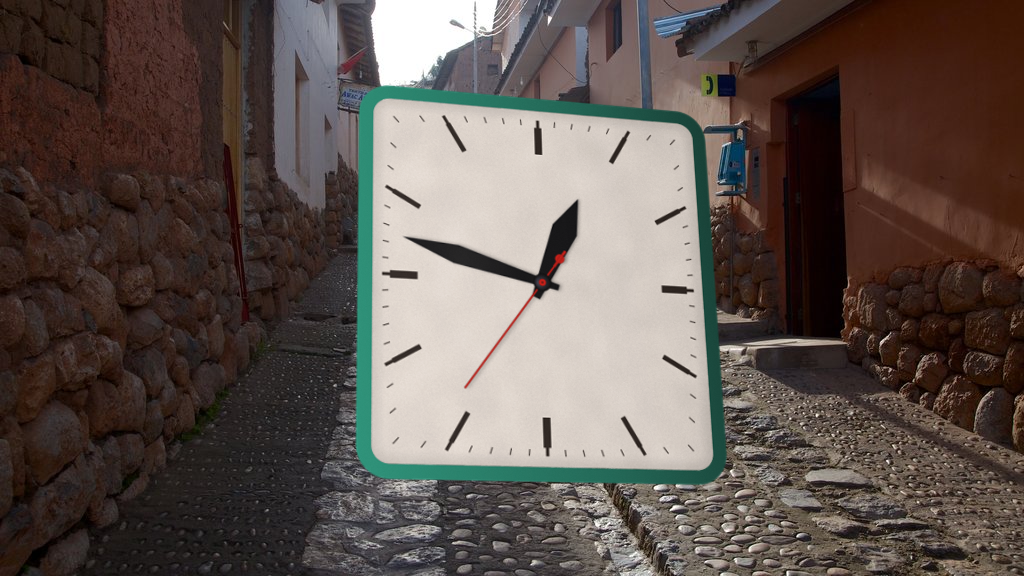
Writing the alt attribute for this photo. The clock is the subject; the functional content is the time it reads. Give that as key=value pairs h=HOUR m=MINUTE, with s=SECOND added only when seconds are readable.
h=12 m=47 s=36
